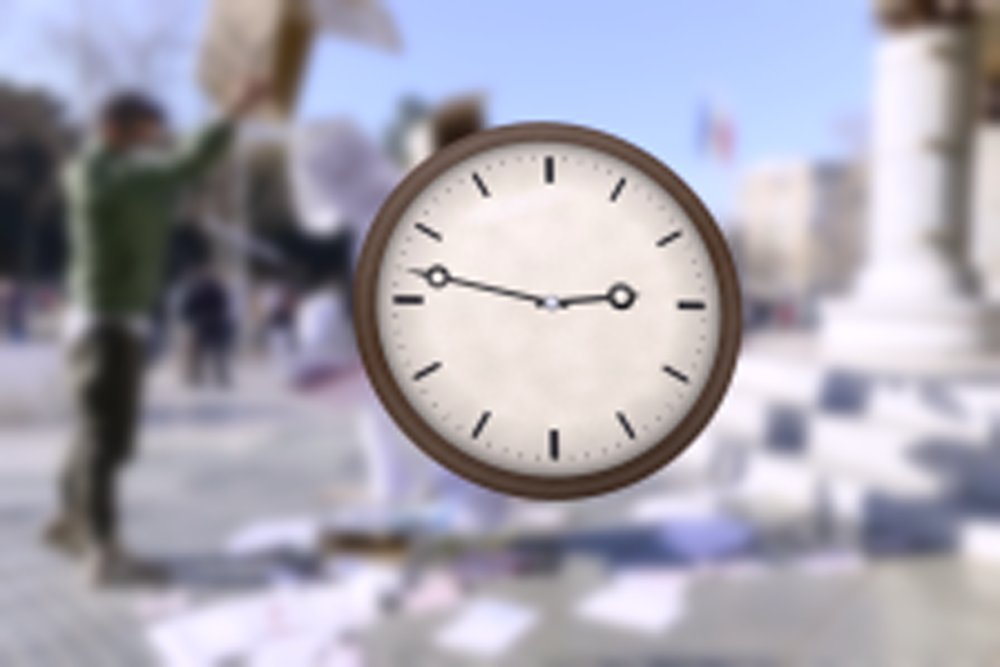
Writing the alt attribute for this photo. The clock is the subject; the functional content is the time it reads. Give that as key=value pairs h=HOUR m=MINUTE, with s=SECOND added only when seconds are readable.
h=2 m=47
